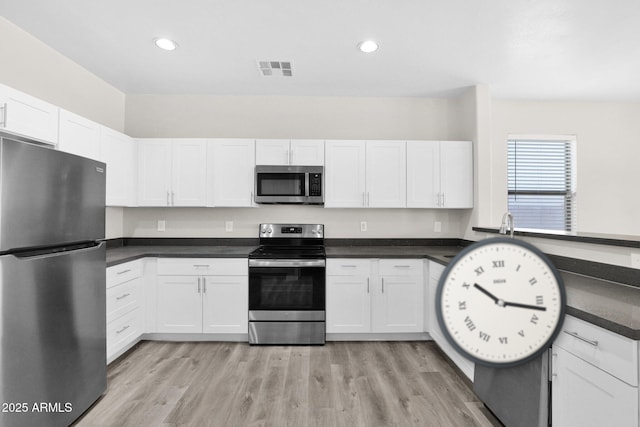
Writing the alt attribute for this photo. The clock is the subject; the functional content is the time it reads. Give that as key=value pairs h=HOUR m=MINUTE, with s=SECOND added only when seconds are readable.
h=10 m=17
